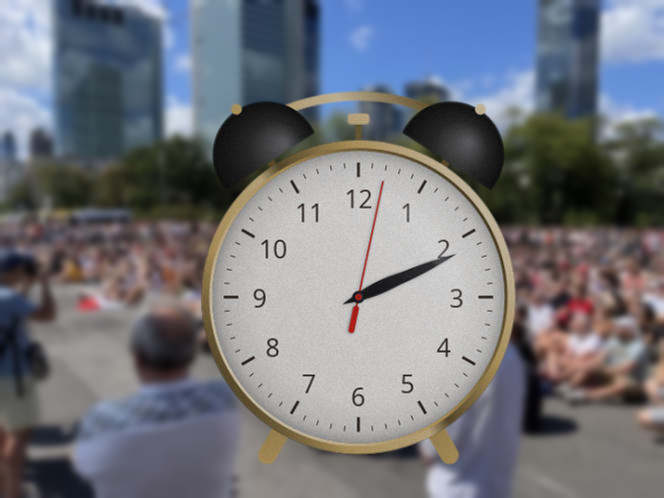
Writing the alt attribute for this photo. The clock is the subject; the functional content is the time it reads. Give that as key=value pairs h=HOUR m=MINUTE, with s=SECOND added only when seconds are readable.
h=2 m=11 s=2
